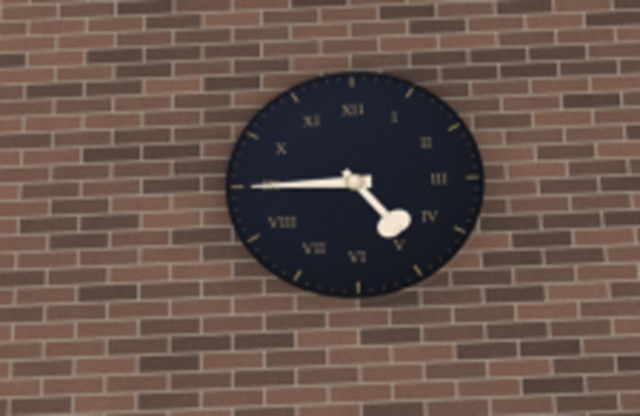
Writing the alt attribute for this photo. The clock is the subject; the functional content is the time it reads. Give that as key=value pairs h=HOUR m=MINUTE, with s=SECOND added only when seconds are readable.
h=4 m=45
